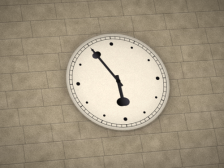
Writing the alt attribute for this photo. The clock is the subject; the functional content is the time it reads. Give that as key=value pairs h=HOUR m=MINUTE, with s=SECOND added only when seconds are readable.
h=5 m=55
